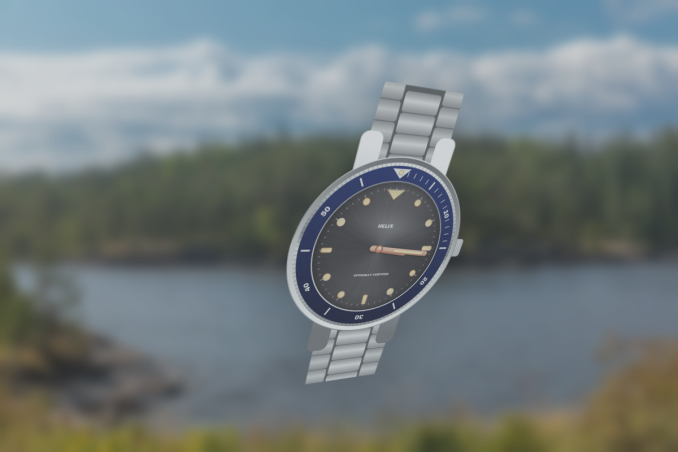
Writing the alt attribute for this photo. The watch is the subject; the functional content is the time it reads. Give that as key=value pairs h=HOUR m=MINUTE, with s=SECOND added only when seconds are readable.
h=3 m=16
